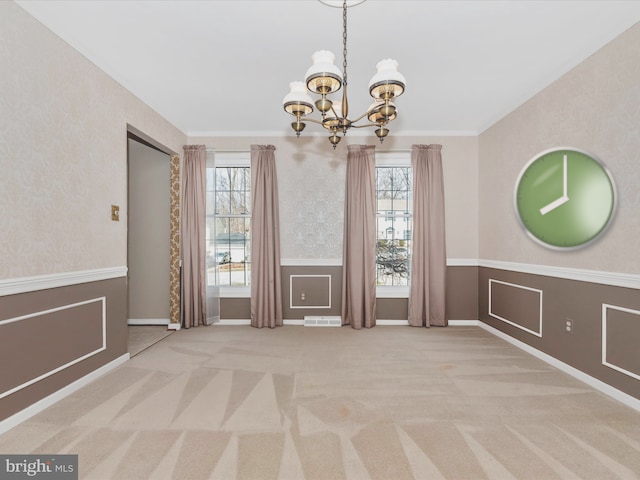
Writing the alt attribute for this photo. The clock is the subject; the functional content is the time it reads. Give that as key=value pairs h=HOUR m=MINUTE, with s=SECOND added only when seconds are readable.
h=8 m=0
